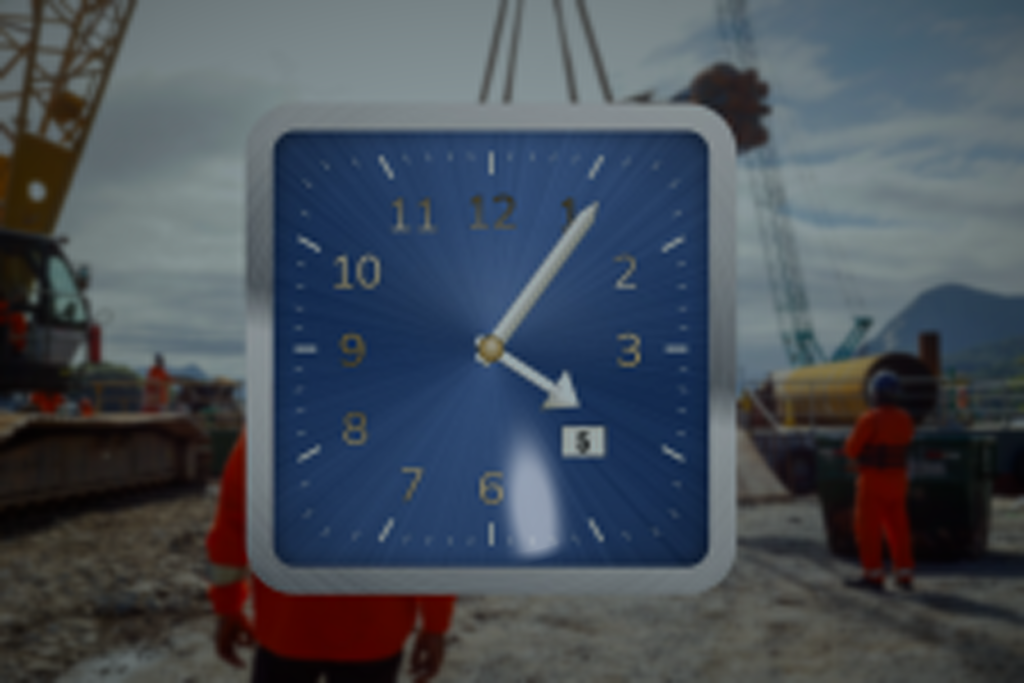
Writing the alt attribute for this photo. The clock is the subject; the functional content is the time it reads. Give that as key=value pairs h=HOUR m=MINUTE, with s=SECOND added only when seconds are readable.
h=4 m=6
